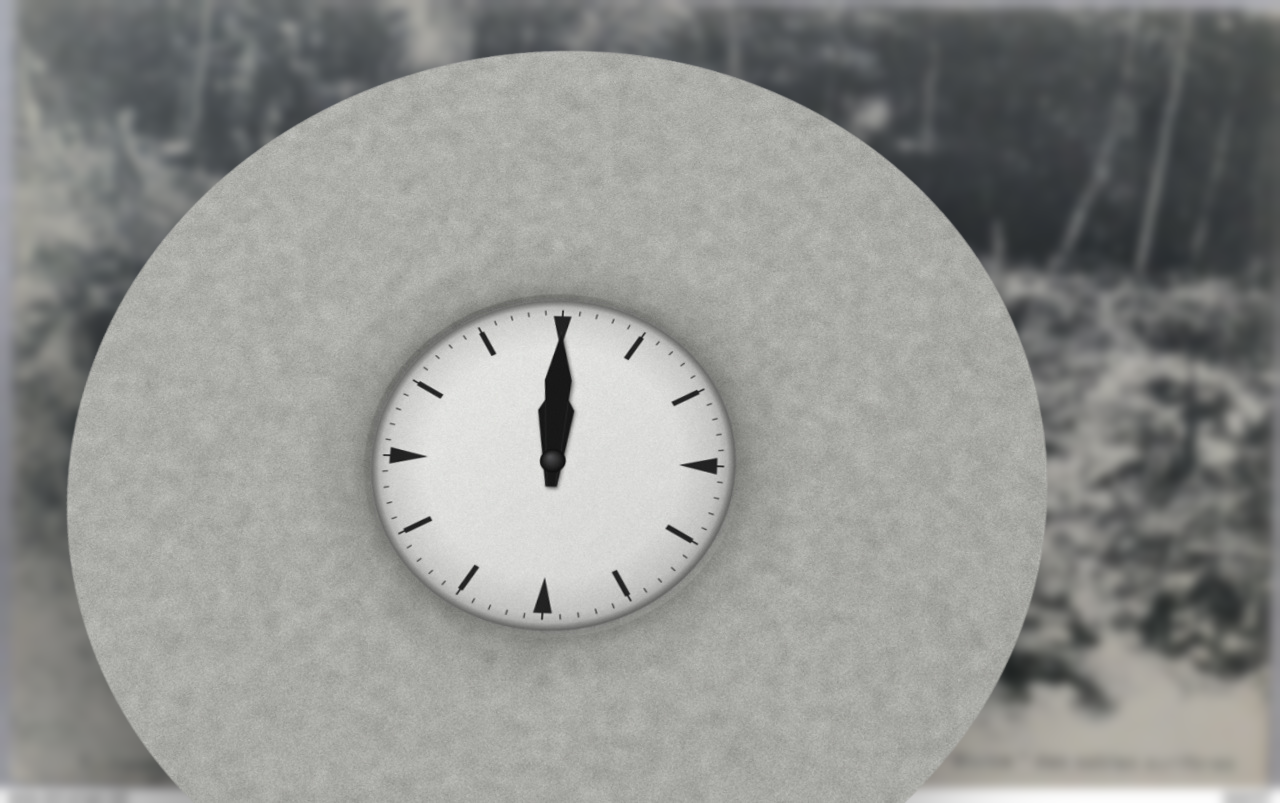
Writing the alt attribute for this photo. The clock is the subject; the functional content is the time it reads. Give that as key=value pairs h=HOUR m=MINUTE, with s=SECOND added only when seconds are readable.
h=12 m=0
